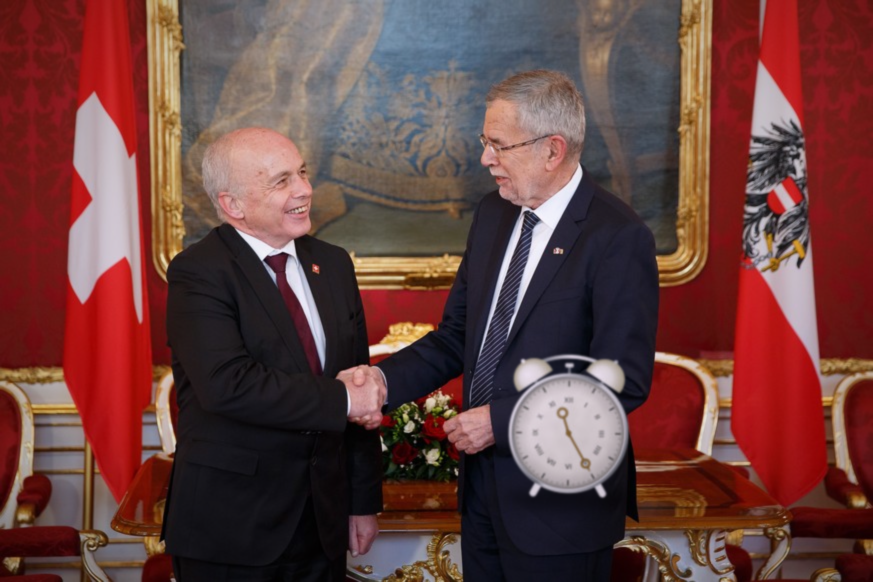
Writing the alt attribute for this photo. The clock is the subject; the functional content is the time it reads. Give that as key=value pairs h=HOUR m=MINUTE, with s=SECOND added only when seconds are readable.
h=11 m=25
